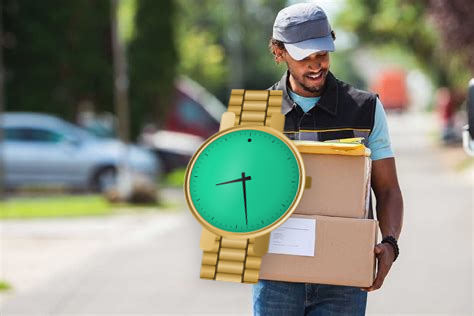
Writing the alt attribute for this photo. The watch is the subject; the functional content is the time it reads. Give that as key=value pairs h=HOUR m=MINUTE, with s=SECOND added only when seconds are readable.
h=8 m=28
